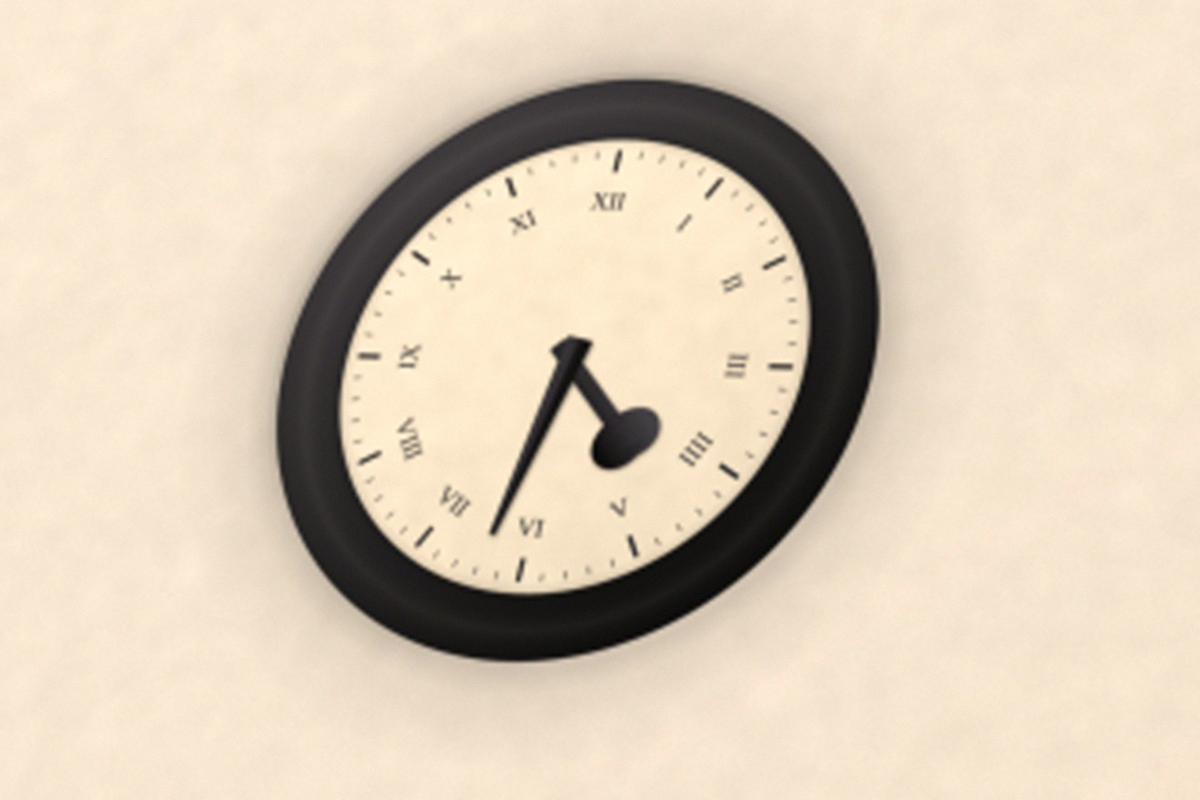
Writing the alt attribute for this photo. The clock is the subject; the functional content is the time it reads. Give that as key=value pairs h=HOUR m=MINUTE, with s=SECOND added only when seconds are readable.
h=4 m=32
